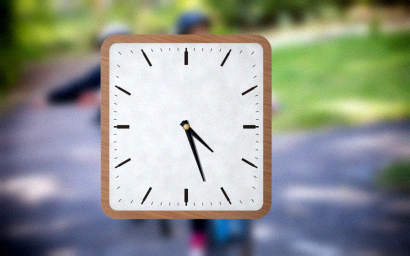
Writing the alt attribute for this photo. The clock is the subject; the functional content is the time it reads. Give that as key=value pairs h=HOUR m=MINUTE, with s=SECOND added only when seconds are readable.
h=4 m=27
